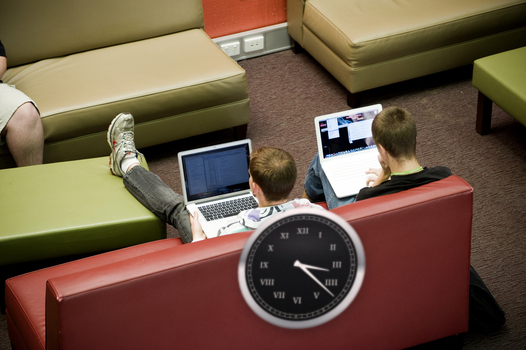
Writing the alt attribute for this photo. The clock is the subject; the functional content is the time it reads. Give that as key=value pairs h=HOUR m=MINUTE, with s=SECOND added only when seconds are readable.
h=3 m=22
